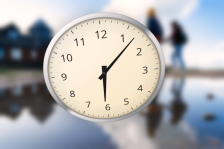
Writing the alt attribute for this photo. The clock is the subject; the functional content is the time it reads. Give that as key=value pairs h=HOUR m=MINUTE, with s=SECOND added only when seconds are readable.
h=6 m=7
